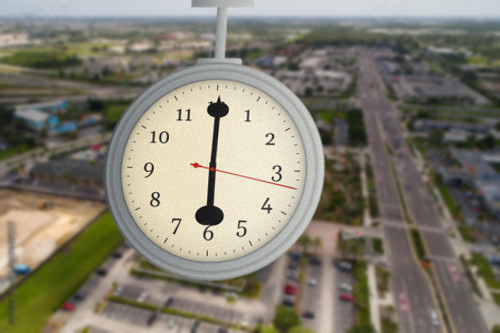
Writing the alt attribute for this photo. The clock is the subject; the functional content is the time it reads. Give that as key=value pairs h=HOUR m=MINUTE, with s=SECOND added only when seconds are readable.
h=6 m=0 s=17
